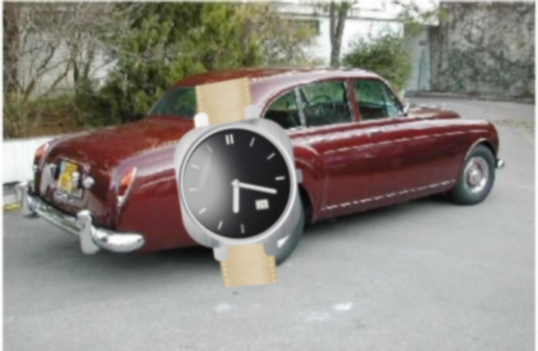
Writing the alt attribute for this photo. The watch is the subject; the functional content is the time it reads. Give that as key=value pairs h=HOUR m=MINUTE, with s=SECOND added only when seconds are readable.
h=6 m=18
